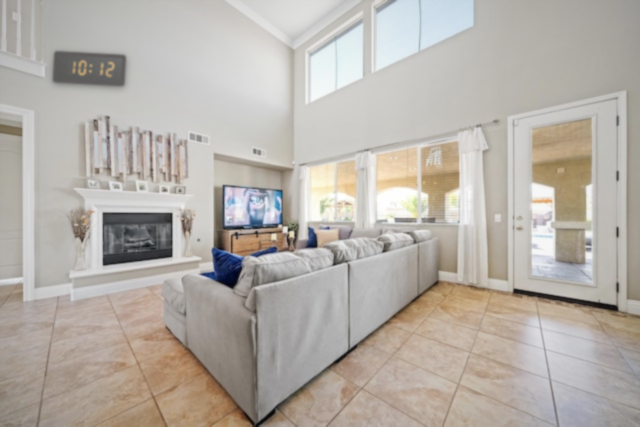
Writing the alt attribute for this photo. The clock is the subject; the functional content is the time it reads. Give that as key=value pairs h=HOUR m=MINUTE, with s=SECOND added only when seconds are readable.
h=10 m=12
